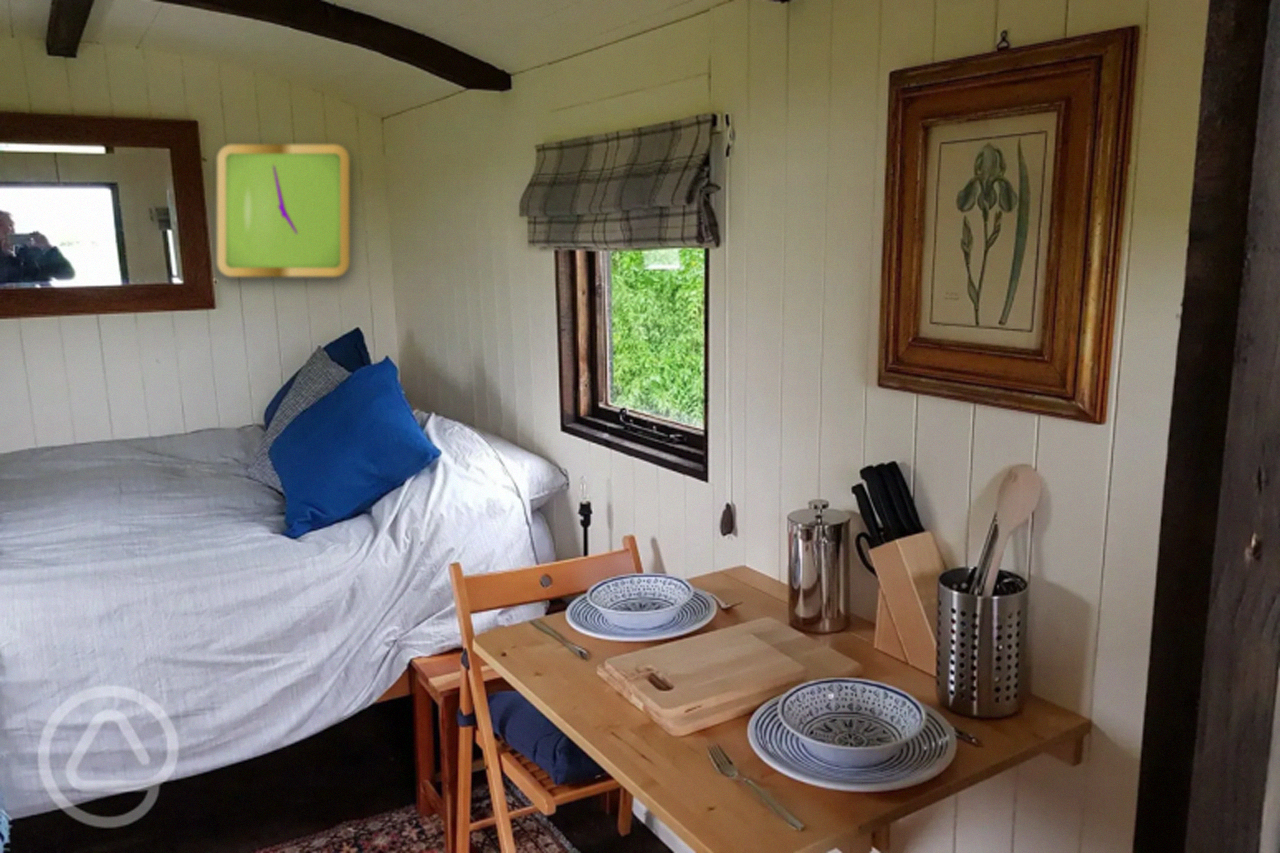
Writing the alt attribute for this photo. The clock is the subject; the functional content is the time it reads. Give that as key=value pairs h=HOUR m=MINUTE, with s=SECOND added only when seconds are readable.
h=4 m=58
